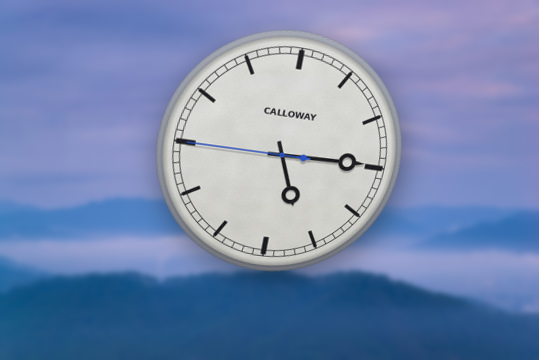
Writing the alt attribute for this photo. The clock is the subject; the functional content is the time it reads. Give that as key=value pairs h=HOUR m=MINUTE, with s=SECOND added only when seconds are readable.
h=5 m=14 s=45
